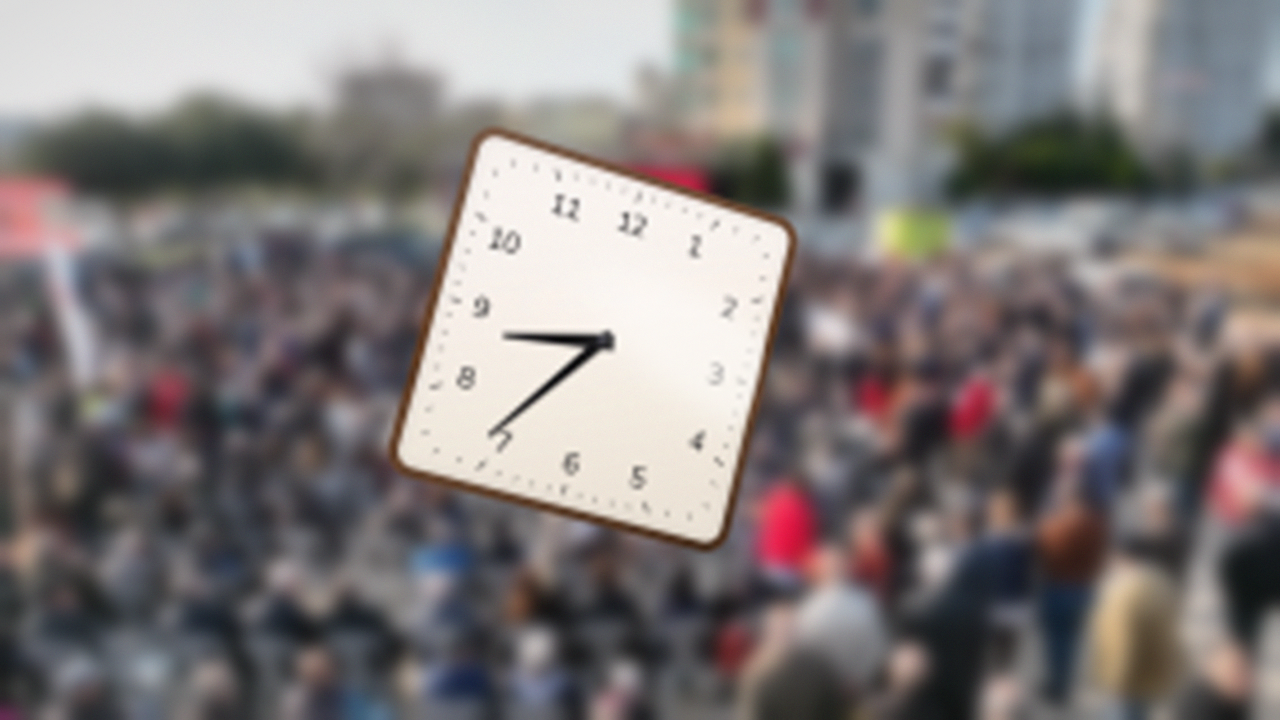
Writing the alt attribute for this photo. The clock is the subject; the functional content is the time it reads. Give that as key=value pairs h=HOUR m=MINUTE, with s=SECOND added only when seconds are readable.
h=8 m=36
